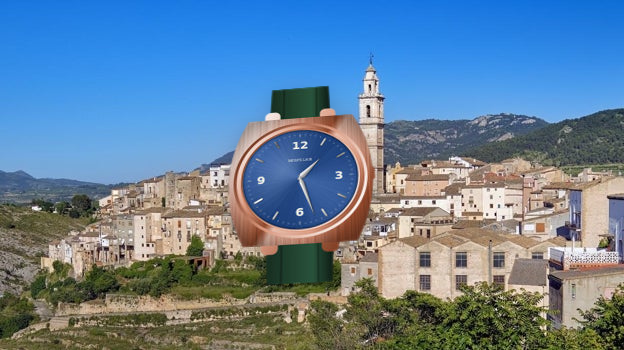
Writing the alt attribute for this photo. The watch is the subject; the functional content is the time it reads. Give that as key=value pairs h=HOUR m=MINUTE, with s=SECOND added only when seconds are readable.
h=1 m=27
